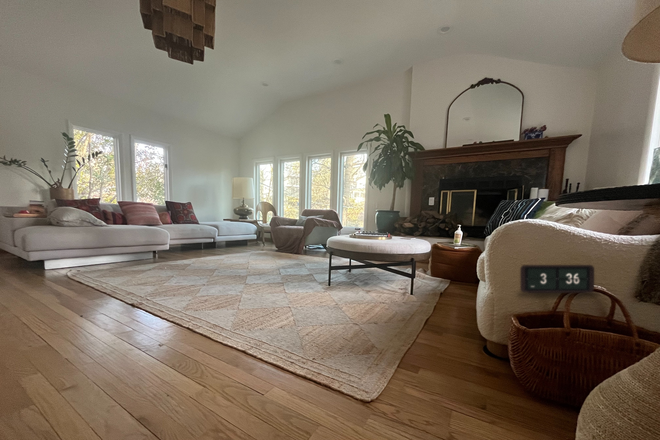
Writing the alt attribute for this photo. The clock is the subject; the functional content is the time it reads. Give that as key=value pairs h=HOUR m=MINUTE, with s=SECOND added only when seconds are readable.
h=3 m=36
